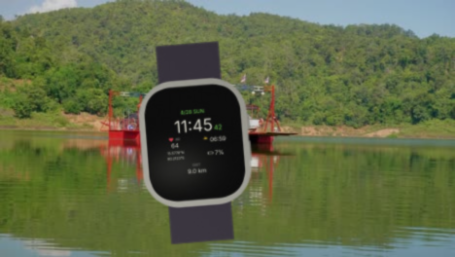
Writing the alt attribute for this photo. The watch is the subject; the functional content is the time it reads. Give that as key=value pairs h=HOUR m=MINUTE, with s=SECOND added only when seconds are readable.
h=11 m=45
